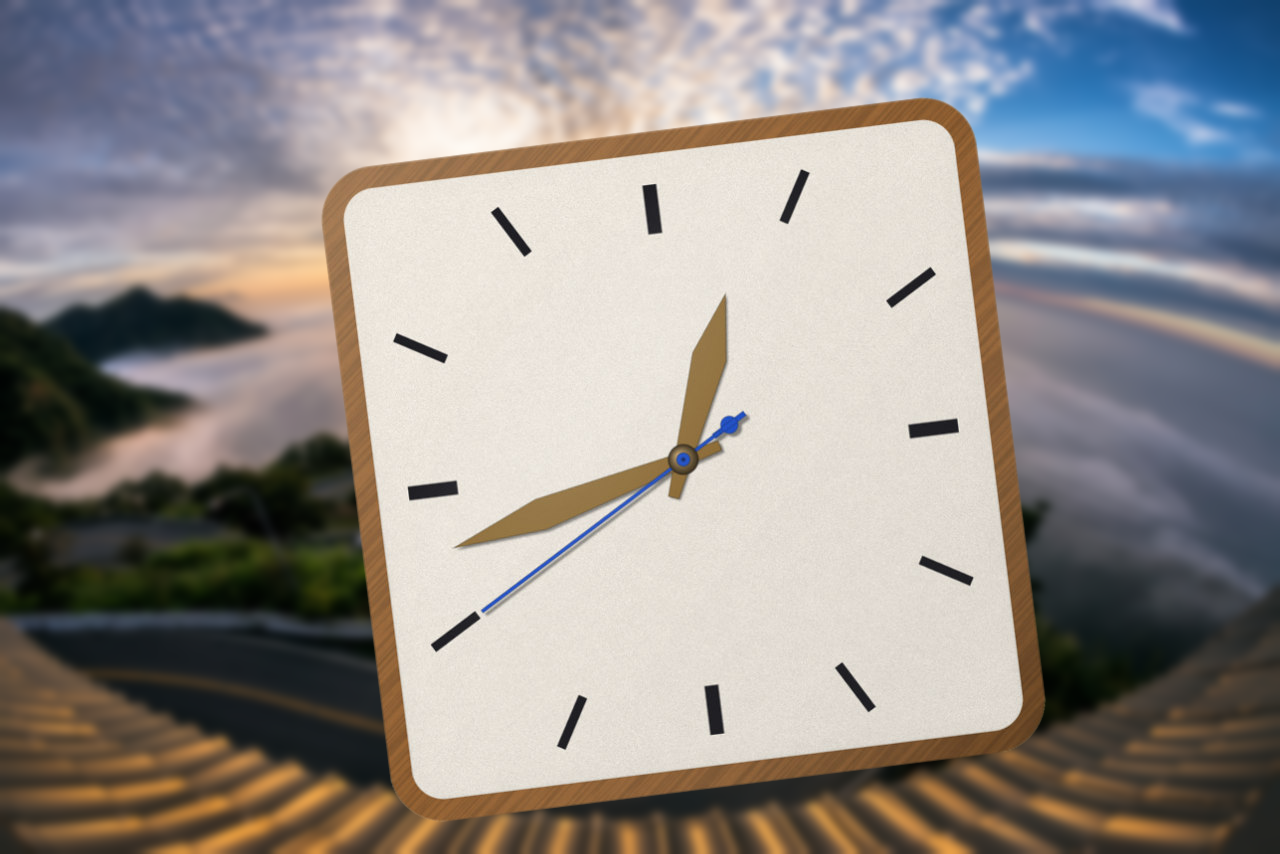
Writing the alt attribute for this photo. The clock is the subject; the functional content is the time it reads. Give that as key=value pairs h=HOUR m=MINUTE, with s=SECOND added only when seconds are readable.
h=12 m=42 s=40
